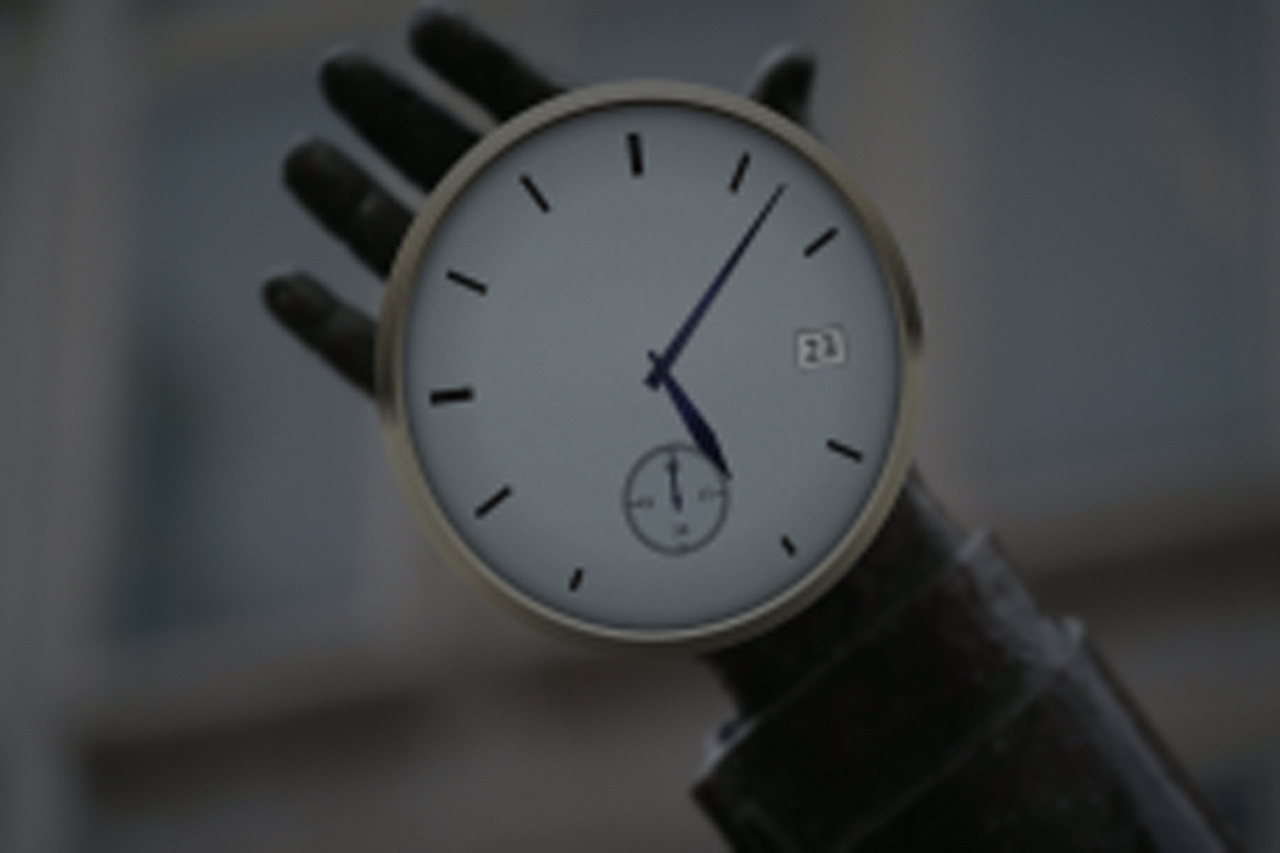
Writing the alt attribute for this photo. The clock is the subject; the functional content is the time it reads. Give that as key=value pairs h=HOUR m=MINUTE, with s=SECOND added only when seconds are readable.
h=5 m=7
